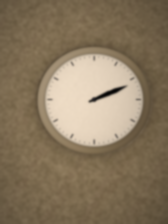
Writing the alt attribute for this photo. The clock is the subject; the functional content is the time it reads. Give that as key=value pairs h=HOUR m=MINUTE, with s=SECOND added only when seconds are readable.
h=2 m=11
